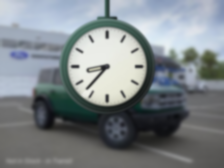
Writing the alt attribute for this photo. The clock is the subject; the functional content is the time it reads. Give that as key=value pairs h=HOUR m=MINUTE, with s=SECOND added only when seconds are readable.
h=8 m=37
